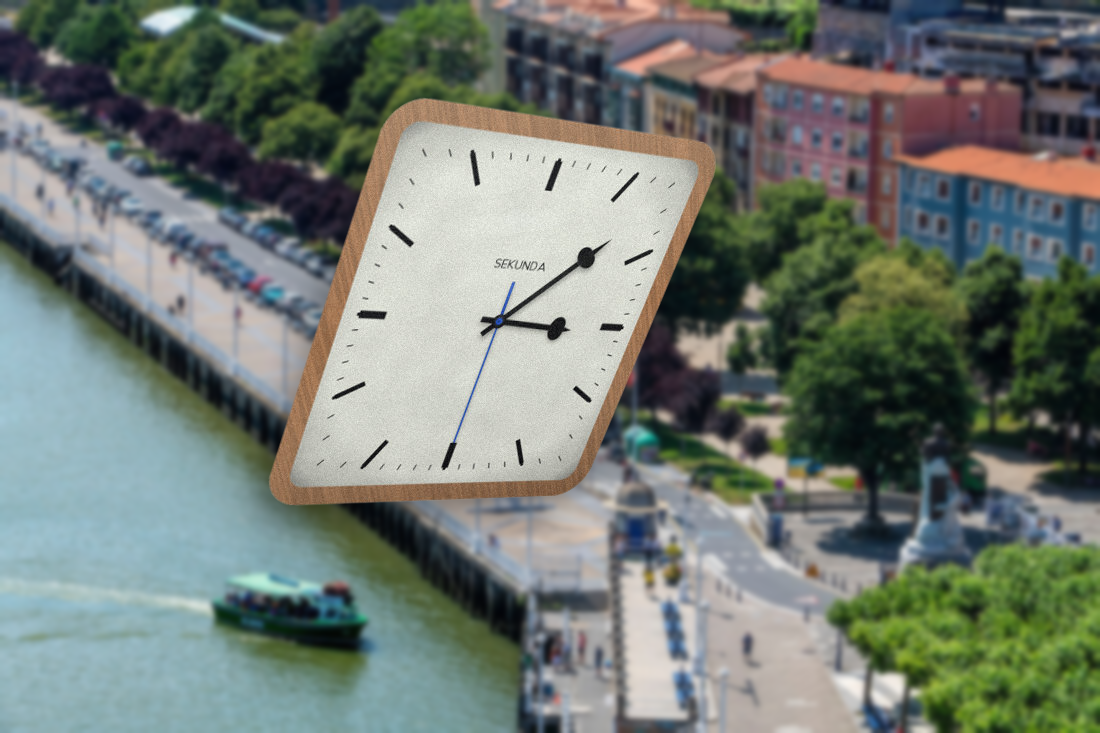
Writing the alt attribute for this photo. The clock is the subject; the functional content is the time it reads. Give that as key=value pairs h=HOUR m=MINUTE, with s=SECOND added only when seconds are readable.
h=3 m=7 s=30
